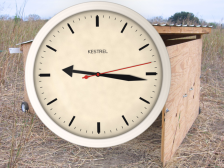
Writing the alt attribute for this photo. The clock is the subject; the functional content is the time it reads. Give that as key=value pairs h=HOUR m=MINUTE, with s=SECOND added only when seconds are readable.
h=9 m=16 s=13
